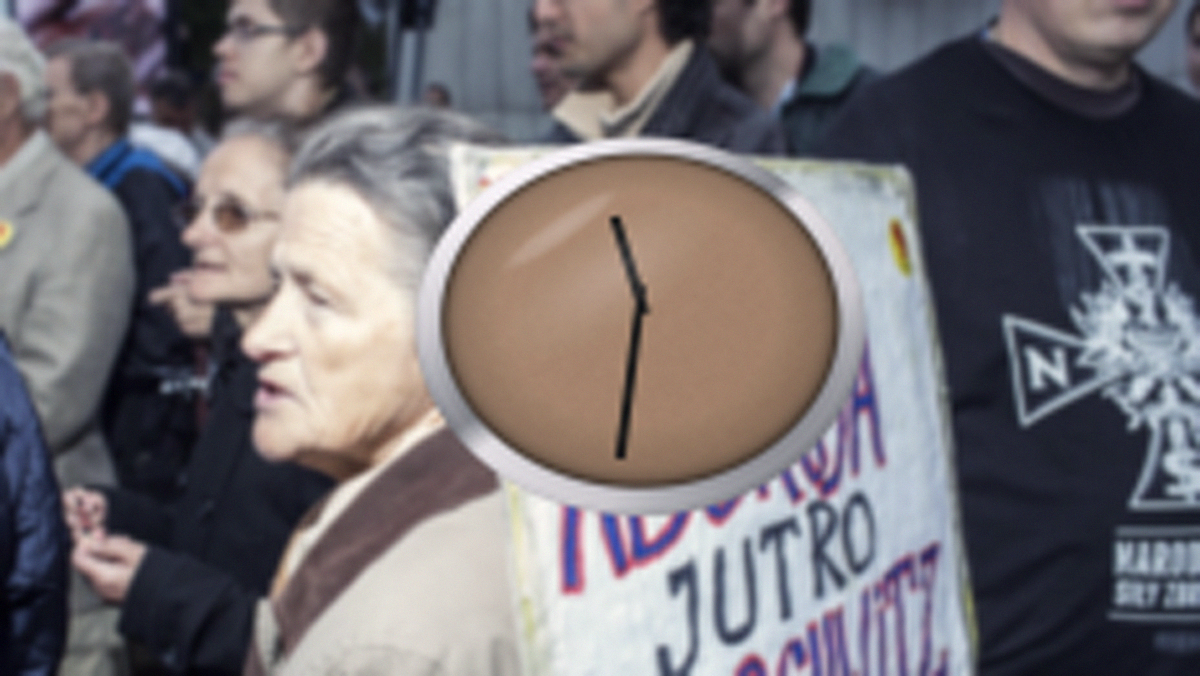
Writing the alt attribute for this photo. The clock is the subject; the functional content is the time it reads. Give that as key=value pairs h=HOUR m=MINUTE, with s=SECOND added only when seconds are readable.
h=11 m=31
